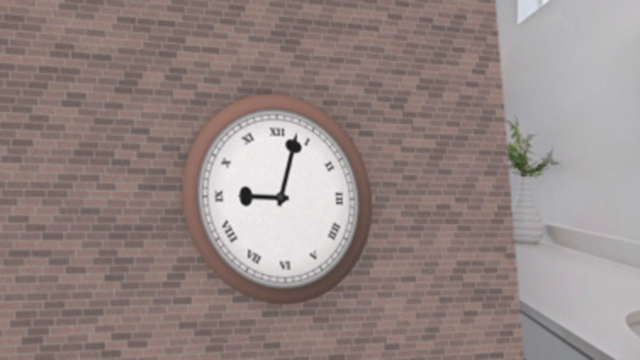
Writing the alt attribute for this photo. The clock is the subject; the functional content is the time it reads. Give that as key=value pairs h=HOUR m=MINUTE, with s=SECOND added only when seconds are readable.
h=9 m=3
